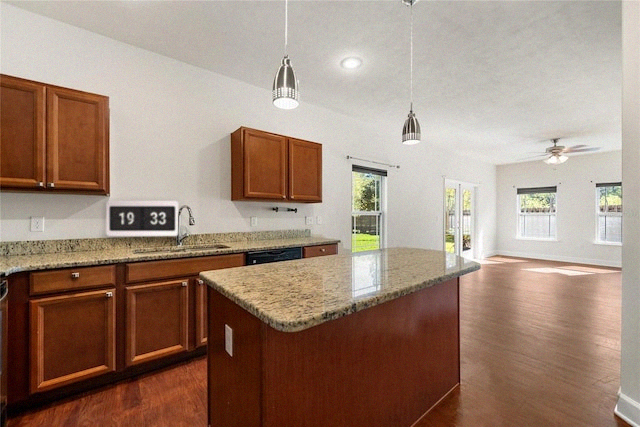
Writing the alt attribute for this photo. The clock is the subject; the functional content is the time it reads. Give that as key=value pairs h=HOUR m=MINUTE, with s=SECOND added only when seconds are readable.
h=19 m=33
